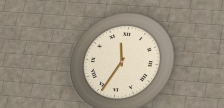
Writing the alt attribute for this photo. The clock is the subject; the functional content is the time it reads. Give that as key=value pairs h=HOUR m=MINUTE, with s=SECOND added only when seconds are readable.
h=11 m=34
